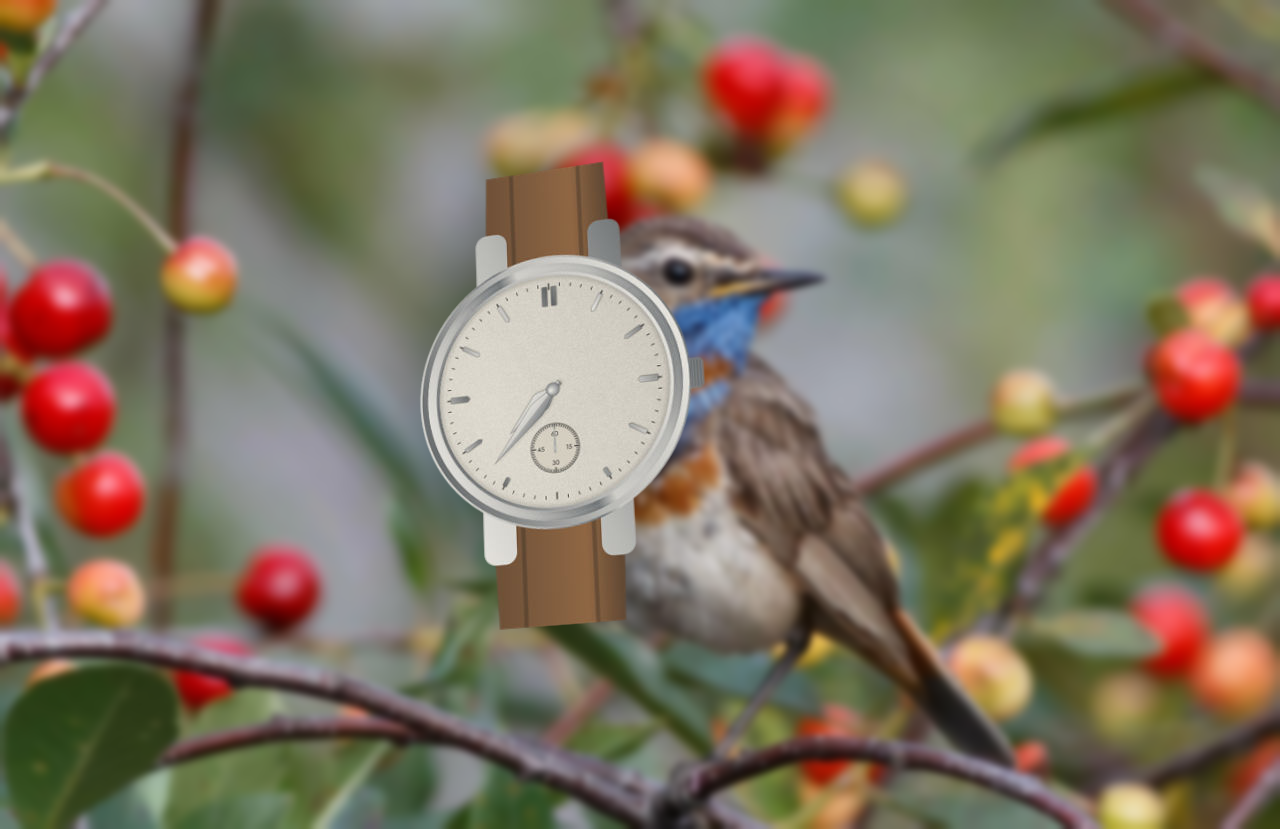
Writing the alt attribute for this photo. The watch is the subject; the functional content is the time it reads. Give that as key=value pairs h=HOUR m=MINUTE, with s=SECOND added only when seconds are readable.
h=7 m=37
